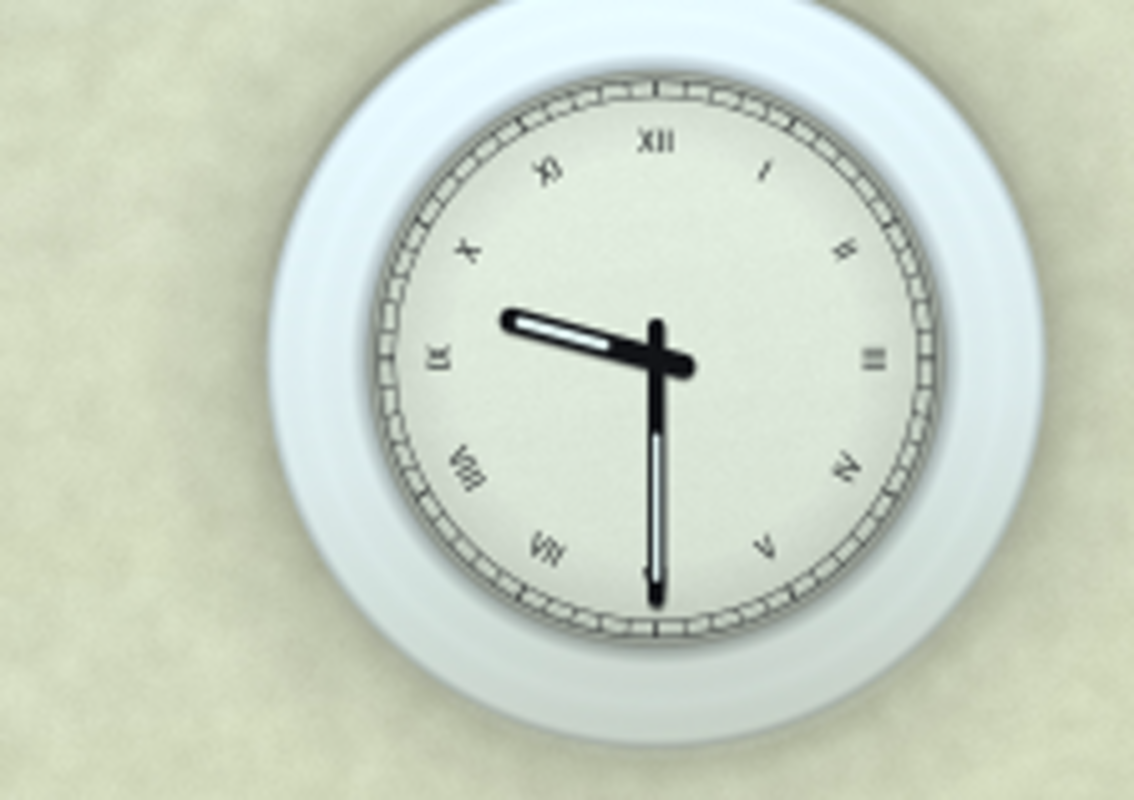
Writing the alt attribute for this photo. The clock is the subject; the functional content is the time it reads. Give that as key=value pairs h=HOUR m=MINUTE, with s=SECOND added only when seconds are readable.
h=9 m=30
